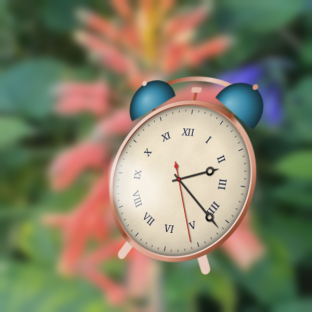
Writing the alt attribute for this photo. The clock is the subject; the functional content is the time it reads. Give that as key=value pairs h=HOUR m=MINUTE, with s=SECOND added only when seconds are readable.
h=2 m=21 s=26
